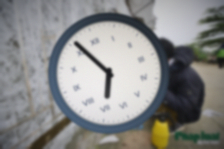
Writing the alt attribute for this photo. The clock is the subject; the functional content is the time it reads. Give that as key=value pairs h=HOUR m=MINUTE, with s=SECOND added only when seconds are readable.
h=6 m=56
